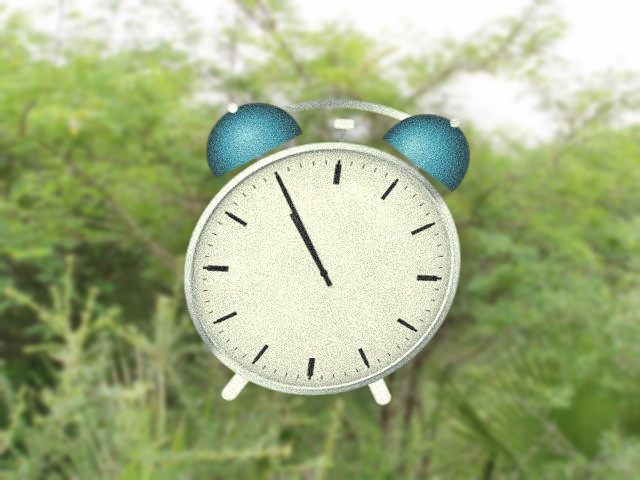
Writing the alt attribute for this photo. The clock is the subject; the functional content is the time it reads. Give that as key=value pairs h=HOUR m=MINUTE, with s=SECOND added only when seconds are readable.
h=10 m=55
